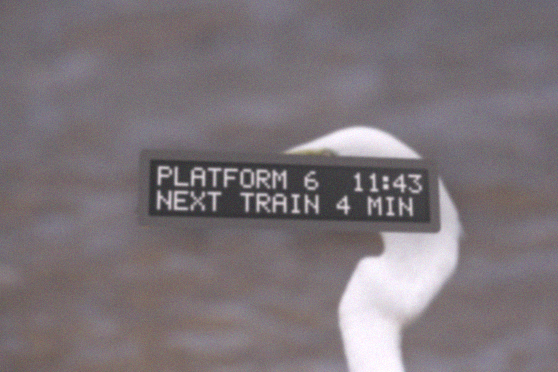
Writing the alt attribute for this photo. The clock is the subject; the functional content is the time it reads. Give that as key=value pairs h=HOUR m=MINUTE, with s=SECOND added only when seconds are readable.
h=11 m=43
